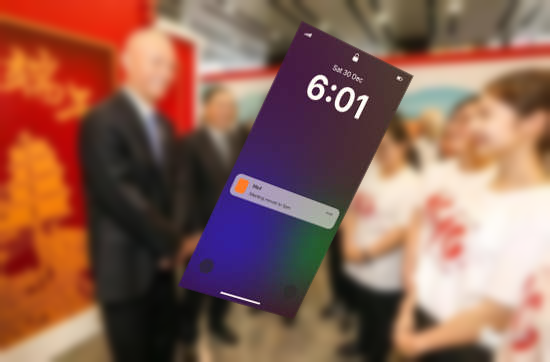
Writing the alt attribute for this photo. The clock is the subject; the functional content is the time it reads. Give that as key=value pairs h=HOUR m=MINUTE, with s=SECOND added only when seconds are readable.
h=6 m=1
